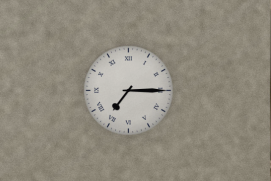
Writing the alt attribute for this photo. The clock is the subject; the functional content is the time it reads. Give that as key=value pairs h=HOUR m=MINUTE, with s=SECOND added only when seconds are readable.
h=7 m=15
